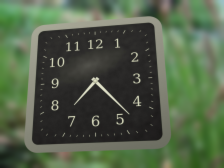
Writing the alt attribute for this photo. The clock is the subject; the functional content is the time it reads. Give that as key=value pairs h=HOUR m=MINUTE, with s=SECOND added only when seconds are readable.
h=7 m=23
